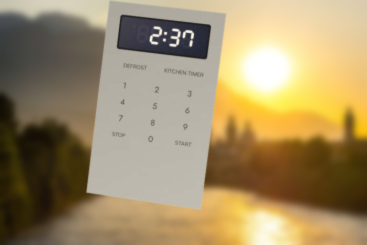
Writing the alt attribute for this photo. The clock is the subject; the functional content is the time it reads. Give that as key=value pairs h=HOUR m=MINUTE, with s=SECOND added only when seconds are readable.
h=2 m=37
